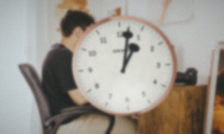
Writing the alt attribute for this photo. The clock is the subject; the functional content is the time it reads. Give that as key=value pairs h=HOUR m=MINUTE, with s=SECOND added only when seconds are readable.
h=1 m=2
